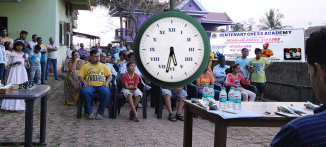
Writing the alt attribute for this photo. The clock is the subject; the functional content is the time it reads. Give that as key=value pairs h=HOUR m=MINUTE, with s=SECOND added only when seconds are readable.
h=5 m=32
